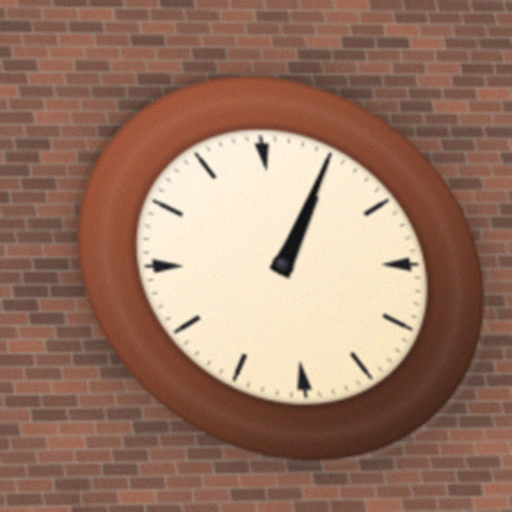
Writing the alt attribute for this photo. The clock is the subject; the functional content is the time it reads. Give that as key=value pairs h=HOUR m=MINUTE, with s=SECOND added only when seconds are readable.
h=1 m=5
